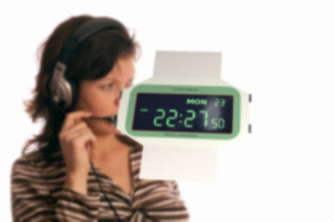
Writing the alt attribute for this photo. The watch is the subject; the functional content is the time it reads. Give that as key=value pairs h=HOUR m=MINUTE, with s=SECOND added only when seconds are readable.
h=22 m=27
